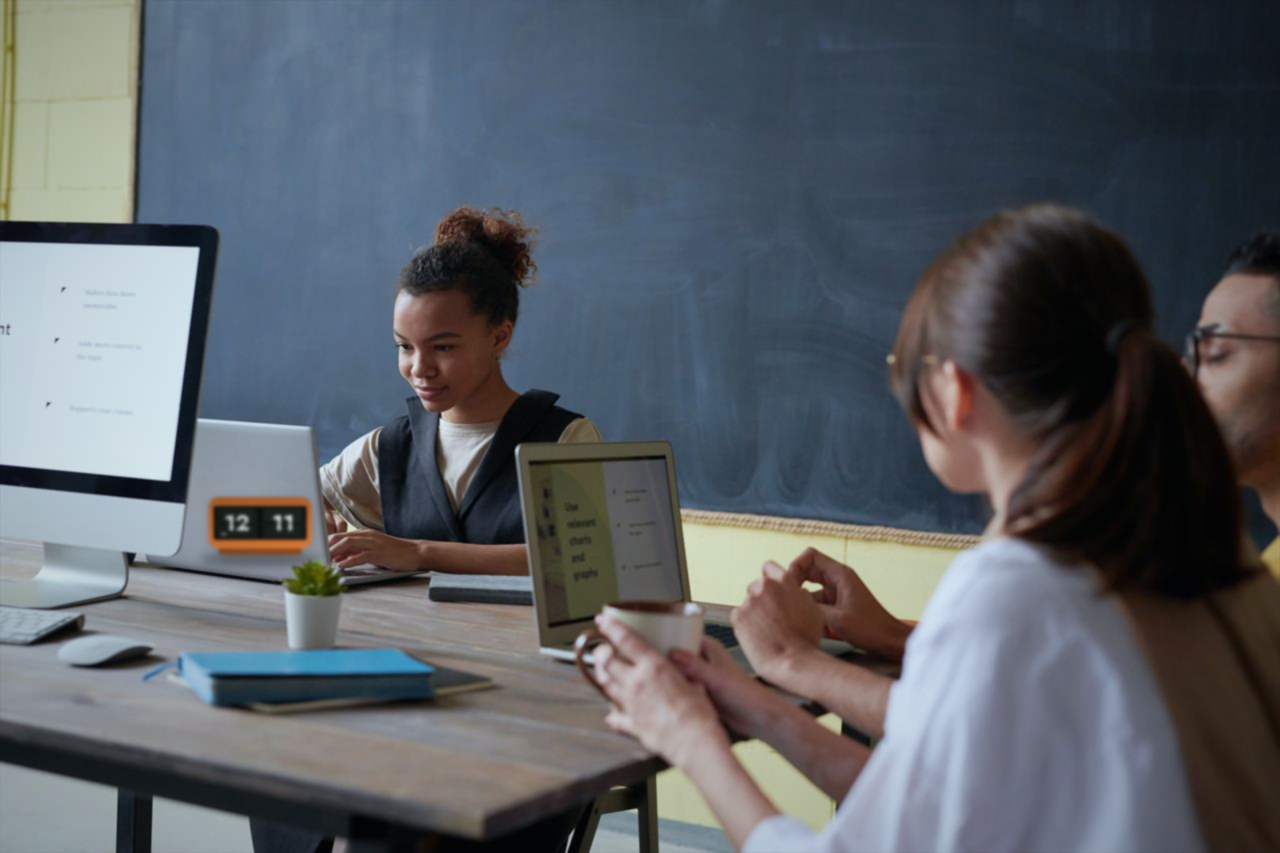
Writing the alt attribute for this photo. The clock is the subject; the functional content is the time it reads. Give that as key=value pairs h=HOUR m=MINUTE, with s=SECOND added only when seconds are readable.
h=12 m=11
